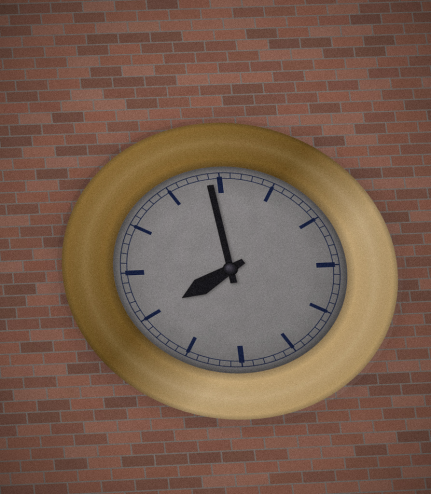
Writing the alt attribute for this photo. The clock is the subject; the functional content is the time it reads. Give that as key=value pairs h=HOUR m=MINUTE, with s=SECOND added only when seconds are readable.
h=7 m=59
